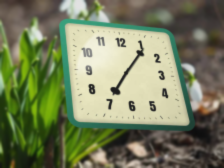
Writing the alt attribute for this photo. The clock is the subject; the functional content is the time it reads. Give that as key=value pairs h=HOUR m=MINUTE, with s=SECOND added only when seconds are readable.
h=7 m=6
